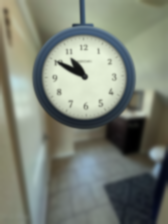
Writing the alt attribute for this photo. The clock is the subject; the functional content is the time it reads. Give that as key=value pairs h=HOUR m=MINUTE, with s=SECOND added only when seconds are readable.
h=10 m=50
